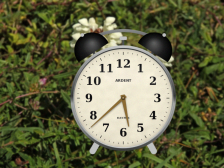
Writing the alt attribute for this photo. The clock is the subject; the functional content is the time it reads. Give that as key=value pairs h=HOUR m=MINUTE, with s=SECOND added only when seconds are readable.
h=5 m=38
